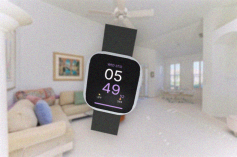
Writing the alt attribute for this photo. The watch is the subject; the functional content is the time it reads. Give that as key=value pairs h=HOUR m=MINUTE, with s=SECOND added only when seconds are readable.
h=5 m=49
